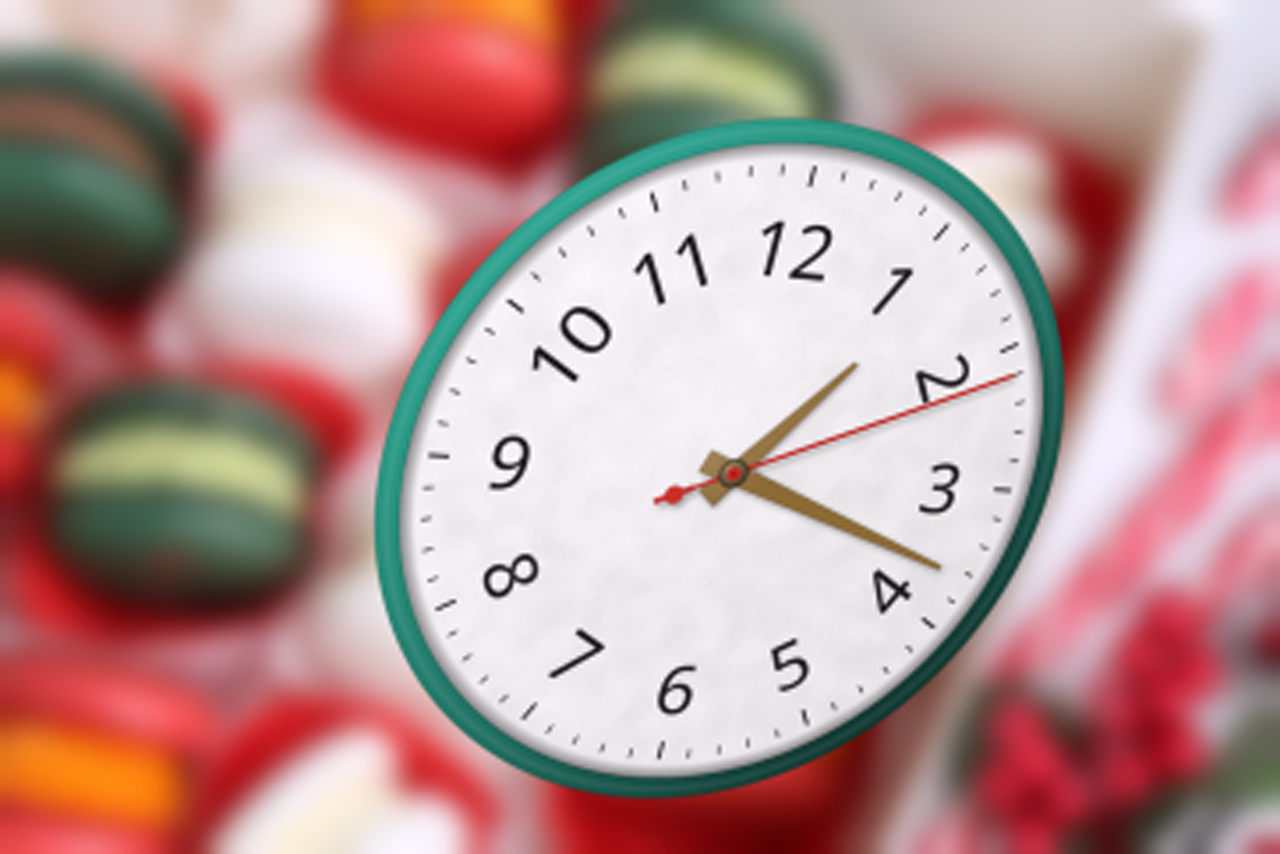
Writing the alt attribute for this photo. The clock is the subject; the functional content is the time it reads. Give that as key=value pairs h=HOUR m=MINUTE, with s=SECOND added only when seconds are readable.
h=1 m=18 s=11
